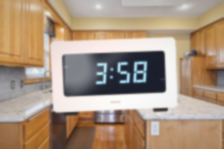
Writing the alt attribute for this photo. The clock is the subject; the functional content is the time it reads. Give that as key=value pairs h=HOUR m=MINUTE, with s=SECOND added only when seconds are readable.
h=3 m=58
